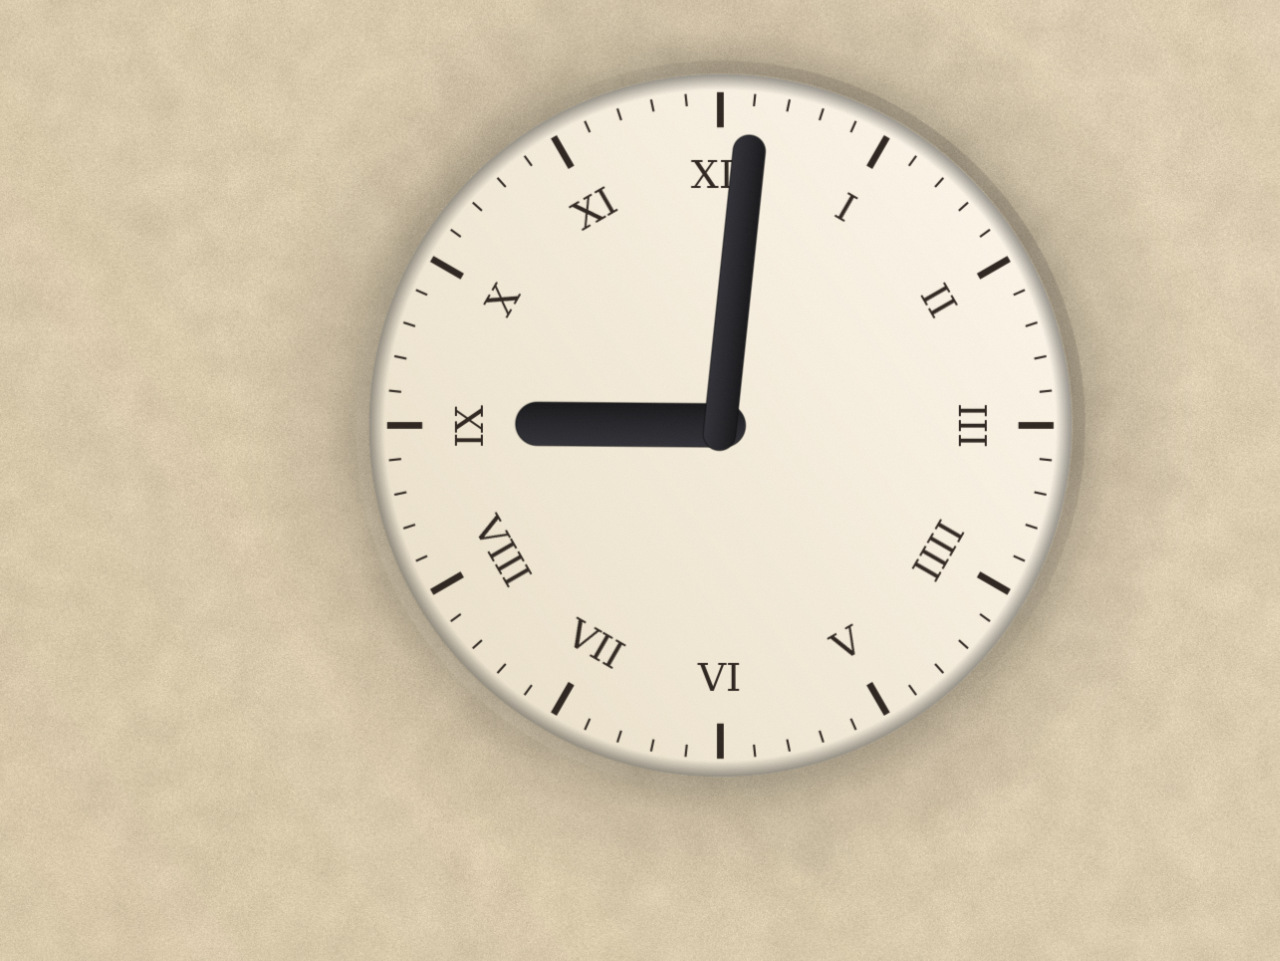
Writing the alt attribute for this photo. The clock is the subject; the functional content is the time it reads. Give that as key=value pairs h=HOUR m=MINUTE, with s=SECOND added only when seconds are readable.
h=9 m=1
